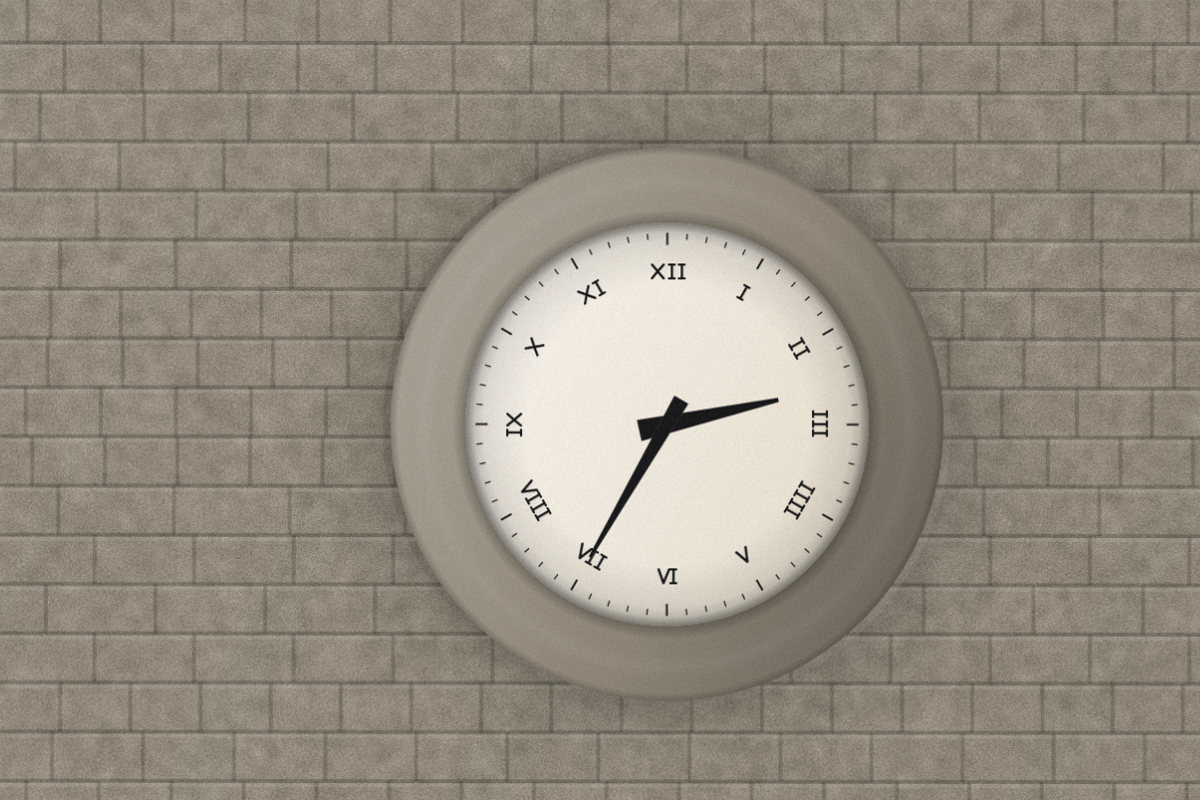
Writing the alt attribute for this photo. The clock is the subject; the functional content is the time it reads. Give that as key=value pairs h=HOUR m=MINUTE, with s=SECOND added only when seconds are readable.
h=2 m=35
